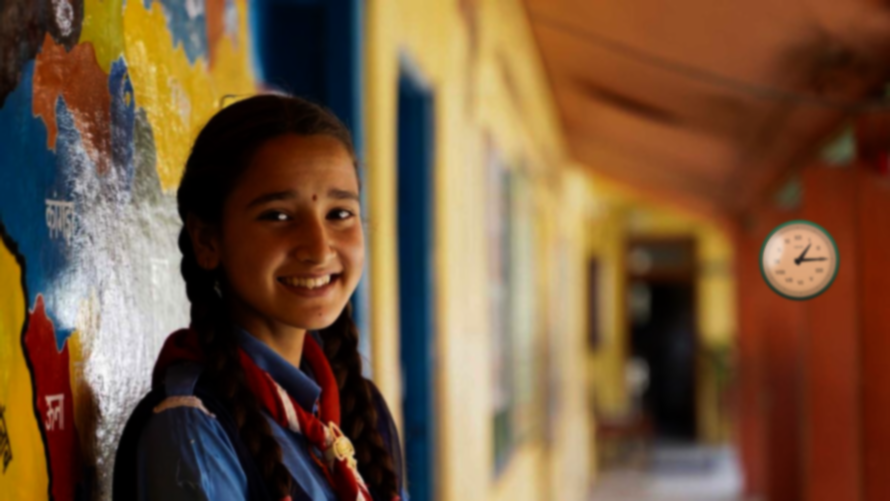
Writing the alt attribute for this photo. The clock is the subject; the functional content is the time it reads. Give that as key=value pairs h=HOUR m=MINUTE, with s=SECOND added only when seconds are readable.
h=1 m=15
